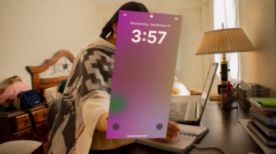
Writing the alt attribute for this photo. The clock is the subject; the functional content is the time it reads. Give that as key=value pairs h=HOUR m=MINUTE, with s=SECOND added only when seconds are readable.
h=3 m=57
